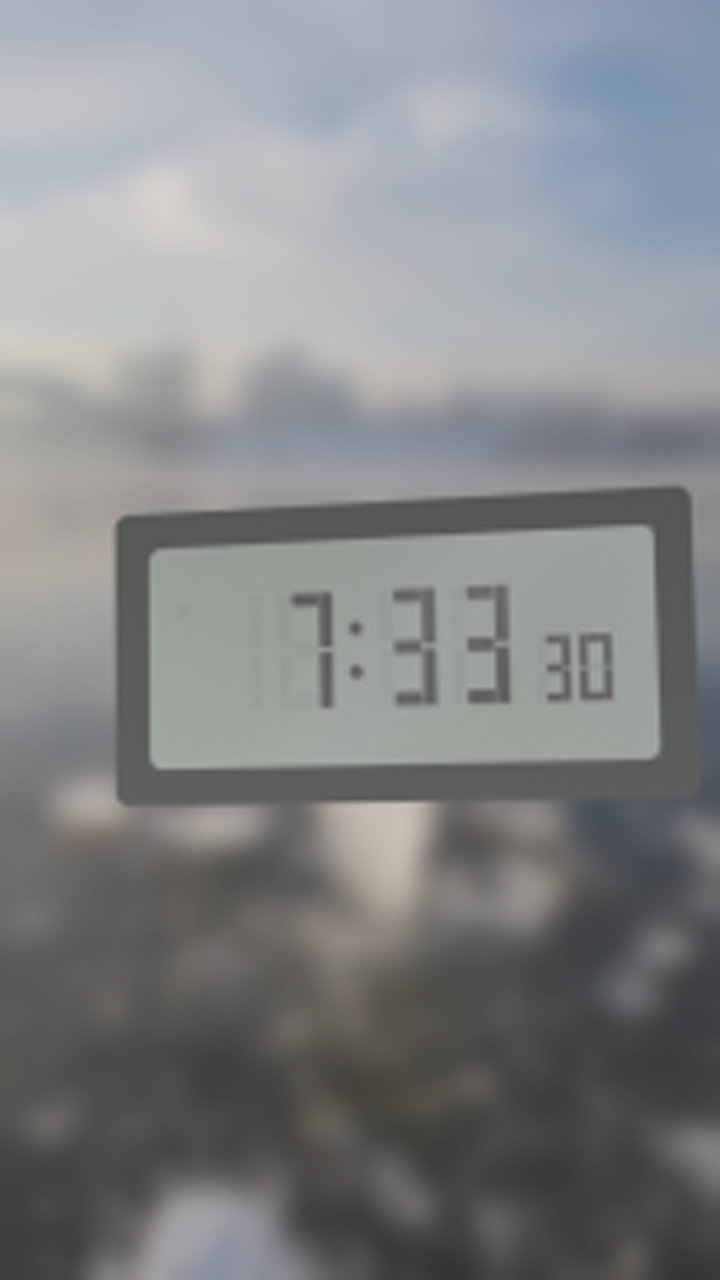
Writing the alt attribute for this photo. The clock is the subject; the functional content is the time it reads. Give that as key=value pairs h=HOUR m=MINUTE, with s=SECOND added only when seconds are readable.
h=7 m=33 s=30
